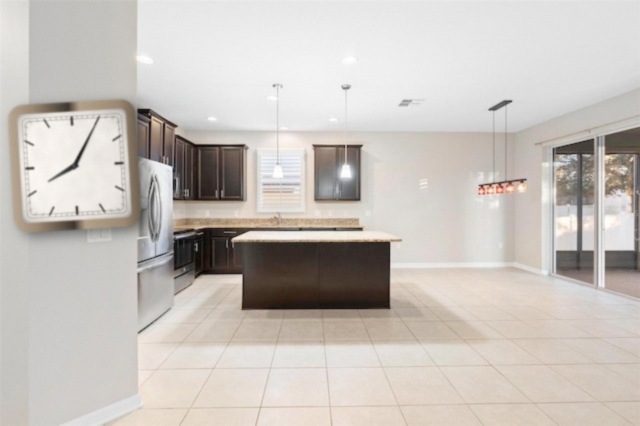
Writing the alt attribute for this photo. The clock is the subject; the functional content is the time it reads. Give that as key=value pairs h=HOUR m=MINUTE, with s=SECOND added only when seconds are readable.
h=8 m=5
